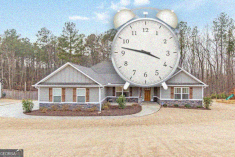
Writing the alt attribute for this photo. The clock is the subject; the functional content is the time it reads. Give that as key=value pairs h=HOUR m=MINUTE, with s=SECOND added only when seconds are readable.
h=3 m=47
